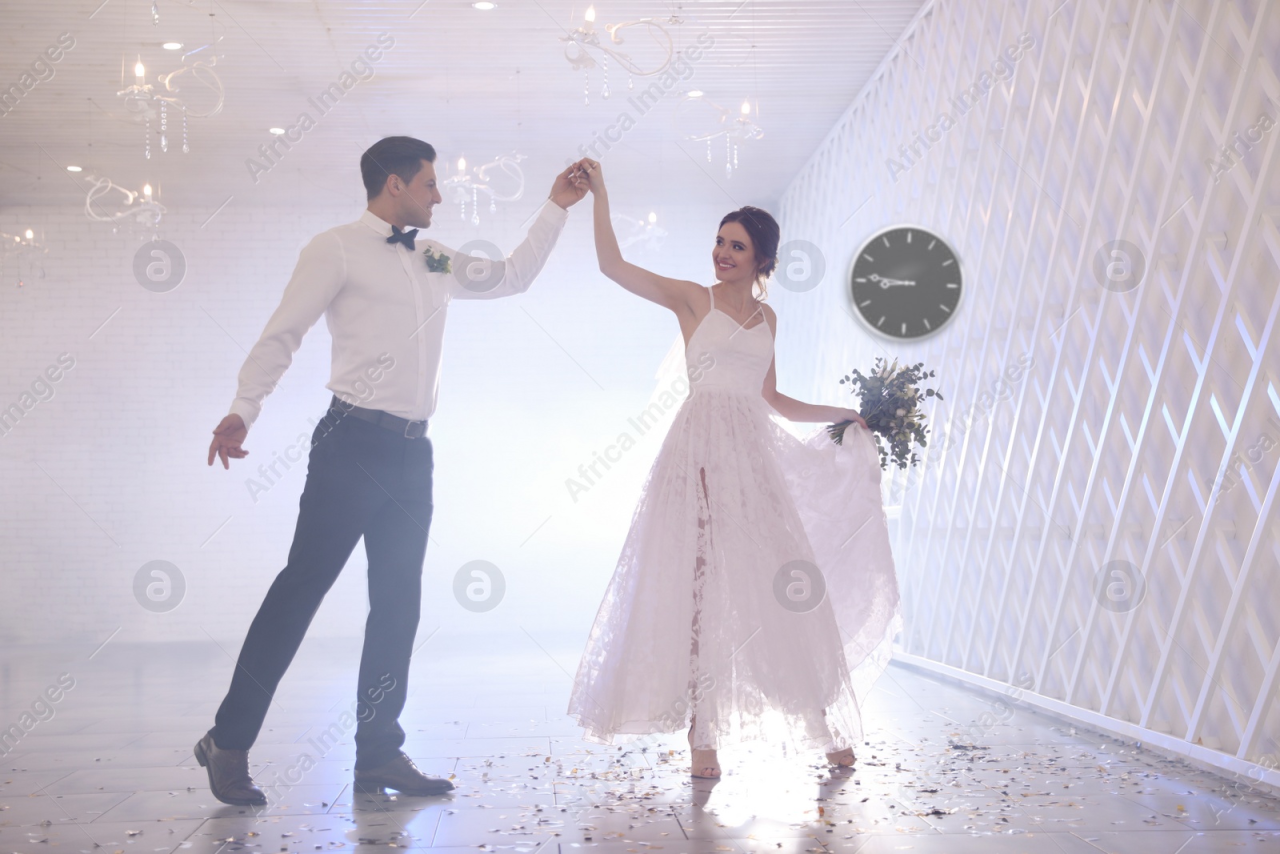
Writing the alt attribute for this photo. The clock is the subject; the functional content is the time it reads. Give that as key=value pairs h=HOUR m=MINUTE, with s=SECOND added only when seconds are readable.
h=8 m=46
